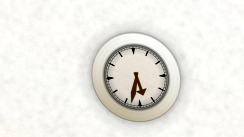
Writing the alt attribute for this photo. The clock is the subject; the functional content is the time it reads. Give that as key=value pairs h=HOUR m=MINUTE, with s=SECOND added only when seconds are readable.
h=5 m=33
